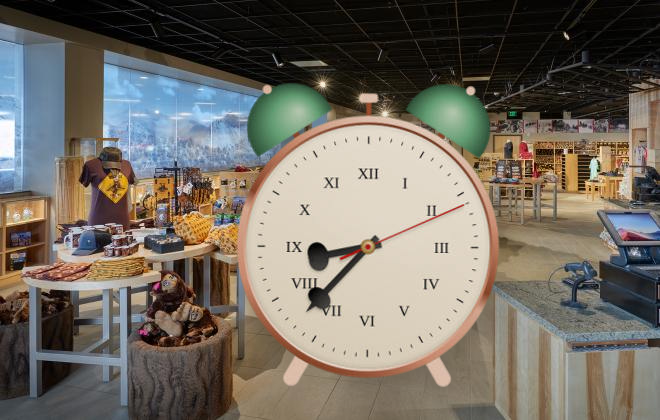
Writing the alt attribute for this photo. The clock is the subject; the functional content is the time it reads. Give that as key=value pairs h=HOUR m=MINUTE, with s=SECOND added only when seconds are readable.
h=8 m=37 s=11
